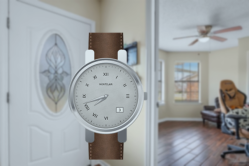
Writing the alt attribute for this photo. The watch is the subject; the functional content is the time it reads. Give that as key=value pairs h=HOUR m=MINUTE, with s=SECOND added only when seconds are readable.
h=7 m=42
